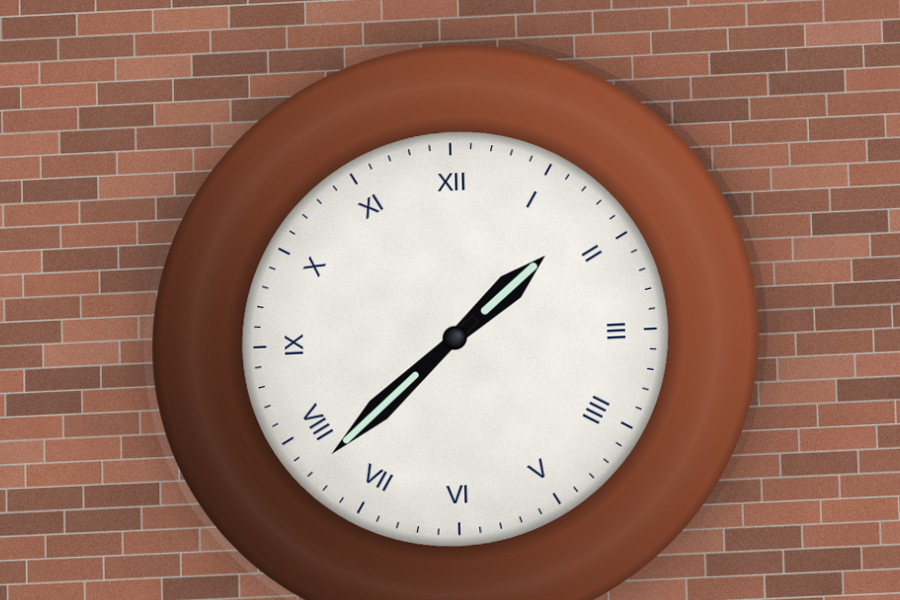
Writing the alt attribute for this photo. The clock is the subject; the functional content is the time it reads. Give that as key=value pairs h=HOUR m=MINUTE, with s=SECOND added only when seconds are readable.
h=1 m=38
